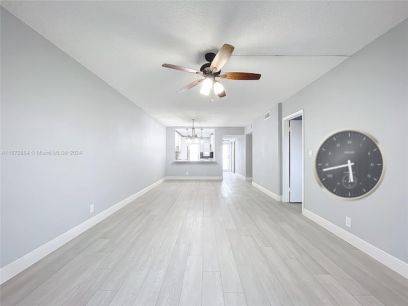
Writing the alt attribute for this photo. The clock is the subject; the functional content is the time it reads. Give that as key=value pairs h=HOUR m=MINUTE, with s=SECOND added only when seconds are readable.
h=5 m=43
